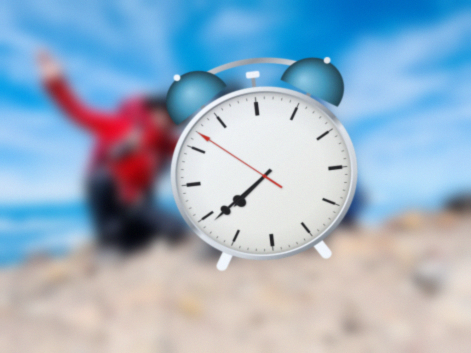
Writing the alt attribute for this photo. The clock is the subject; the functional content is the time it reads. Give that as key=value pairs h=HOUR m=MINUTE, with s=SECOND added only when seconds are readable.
h=7 m=38 s=52
